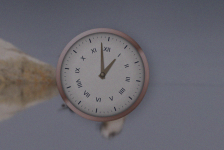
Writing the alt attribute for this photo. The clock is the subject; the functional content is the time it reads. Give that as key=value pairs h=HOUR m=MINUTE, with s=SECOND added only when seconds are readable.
h=12 m=58
